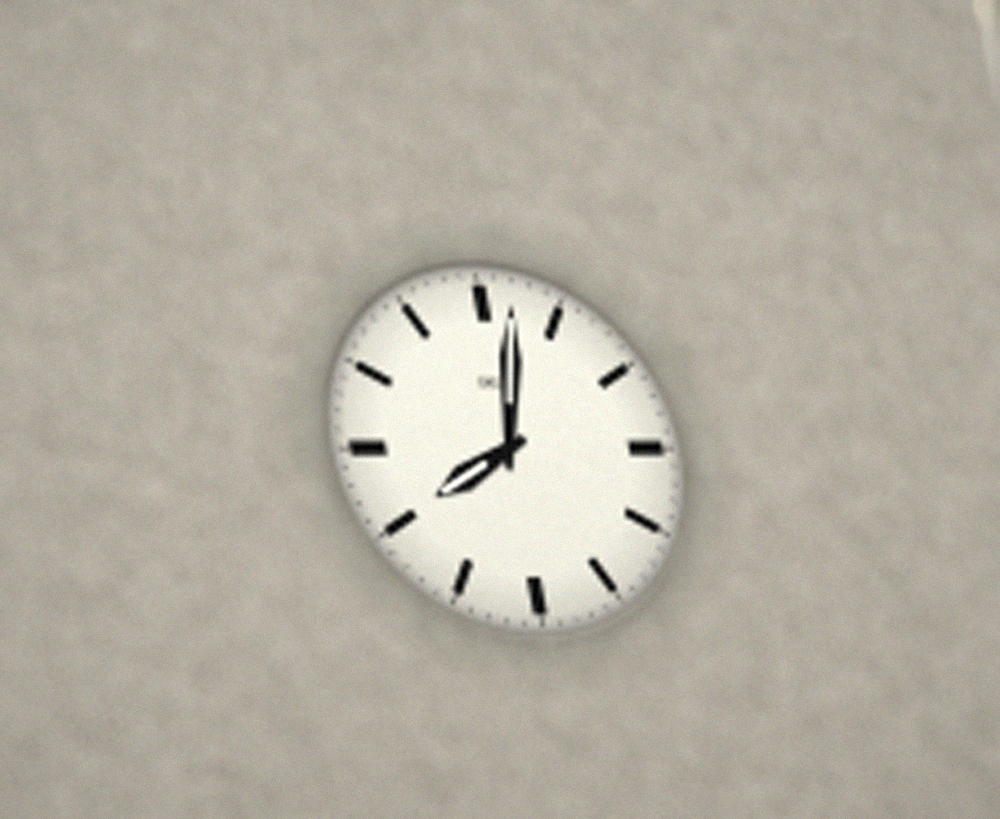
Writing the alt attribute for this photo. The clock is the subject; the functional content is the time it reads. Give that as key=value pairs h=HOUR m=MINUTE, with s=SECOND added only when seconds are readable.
h=8 m=2
